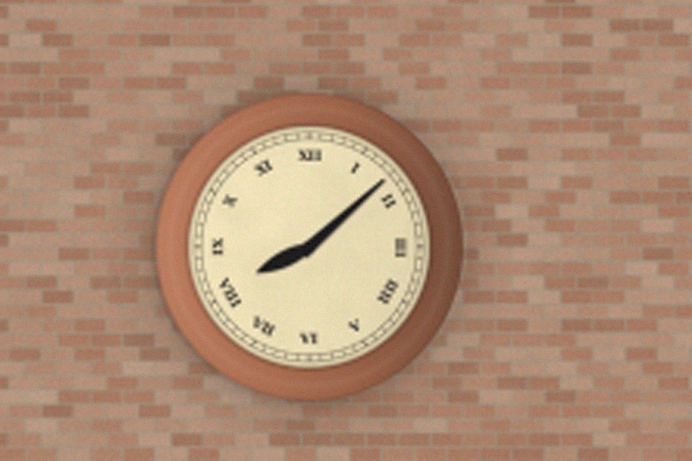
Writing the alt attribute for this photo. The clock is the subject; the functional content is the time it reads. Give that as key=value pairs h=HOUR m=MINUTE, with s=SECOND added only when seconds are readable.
h=8 m=8
